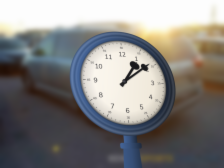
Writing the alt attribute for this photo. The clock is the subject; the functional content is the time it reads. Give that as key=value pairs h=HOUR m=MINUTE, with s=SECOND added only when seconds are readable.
h=1 m=9
